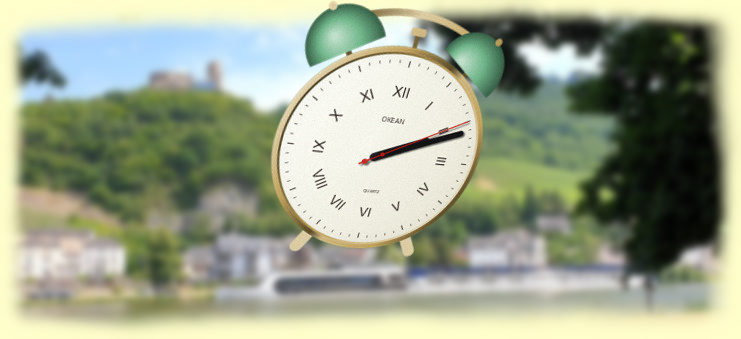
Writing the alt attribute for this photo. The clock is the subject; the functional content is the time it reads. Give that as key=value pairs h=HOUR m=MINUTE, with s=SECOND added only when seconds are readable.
h=2 m=11 s=10
